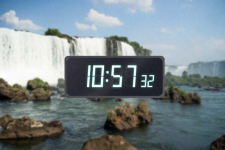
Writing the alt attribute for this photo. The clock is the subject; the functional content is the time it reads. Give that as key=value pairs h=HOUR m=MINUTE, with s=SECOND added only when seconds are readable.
h=10 m=57 s=32
